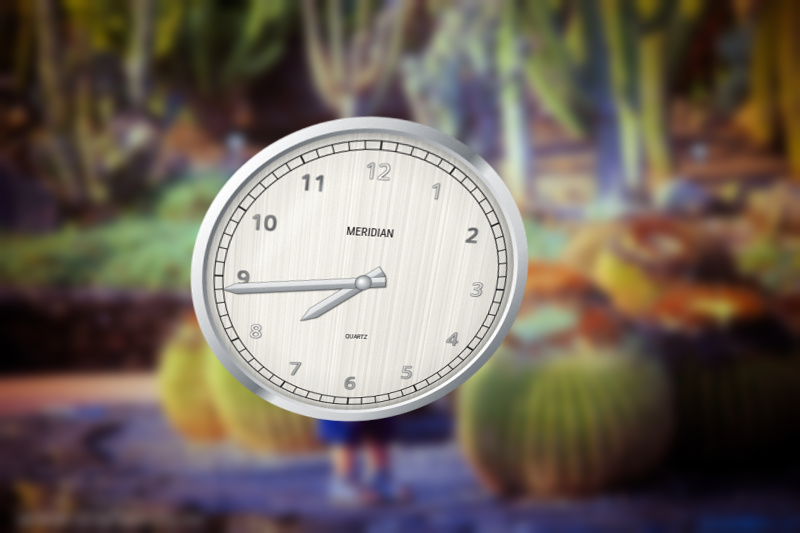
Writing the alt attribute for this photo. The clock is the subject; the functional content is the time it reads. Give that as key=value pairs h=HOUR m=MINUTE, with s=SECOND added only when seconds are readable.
h=7 m=44
